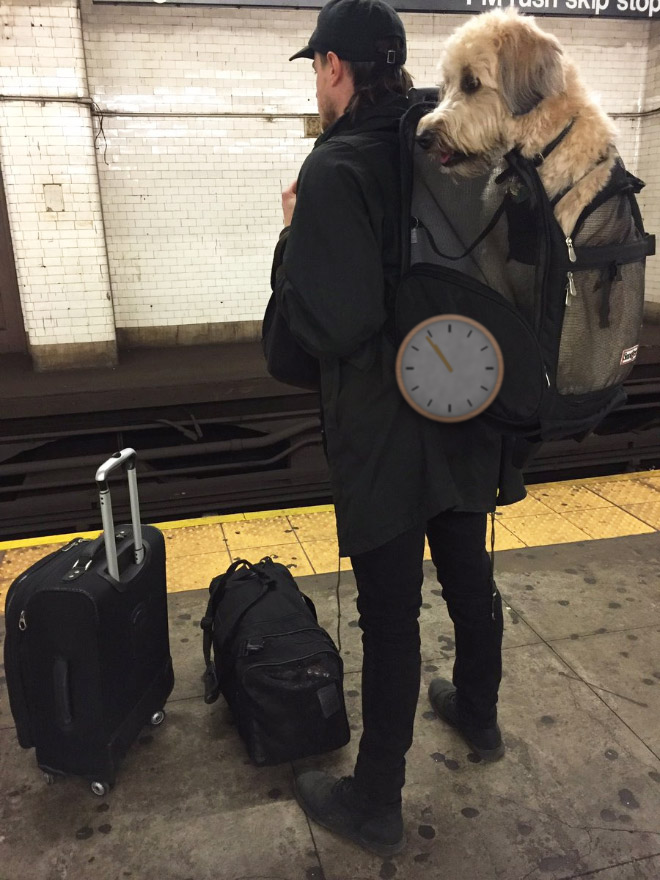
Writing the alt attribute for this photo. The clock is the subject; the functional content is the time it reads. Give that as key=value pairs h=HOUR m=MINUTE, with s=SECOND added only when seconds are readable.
h=10 m=54
